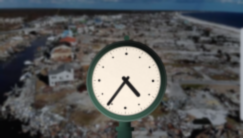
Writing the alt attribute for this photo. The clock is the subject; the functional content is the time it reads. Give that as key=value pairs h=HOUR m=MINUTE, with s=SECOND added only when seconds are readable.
h=4 m=36
